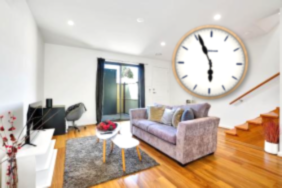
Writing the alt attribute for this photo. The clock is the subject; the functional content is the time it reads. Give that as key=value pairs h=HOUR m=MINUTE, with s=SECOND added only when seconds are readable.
h=5 m=56
